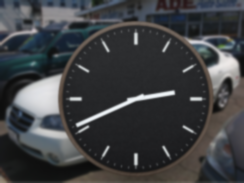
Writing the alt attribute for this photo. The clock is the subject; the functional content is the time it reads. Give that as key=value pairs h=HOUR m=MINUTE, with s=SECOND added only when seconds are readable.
h=2 m=41
